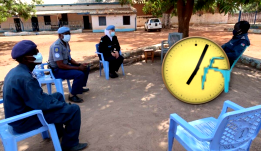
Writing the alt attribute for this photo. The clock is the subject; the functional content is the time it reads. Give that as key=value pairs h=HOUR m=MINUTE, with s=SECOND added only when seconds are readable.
h=7 m=4
